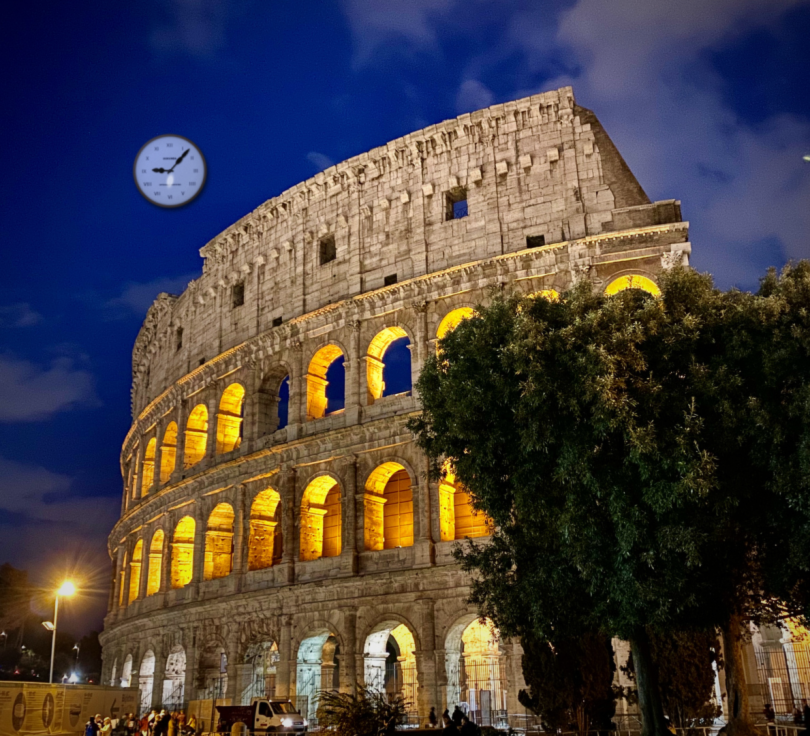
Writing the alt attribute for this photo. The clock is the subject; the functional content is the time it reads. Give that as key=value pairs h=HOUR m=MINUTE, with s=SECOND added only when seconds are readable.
h=9 m=7
